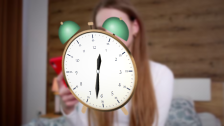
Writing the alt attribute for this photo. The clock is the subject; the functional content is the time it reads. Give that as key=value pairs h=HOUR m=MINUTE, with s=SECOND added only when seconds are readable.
h=12 m=32
